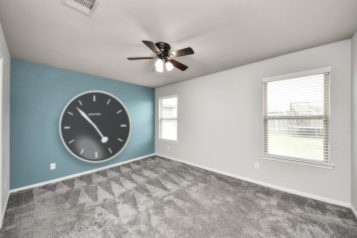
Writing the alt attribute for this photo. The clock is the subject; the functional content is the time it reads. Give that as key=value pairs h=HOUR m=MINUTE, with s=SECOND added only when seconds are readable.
h=4 m=53
